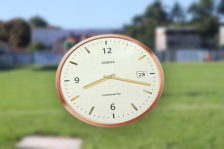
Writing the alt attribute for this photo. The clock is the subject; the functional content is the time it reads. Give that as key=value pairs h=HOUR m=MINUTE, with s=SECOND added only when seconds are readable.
h=8 m=18
